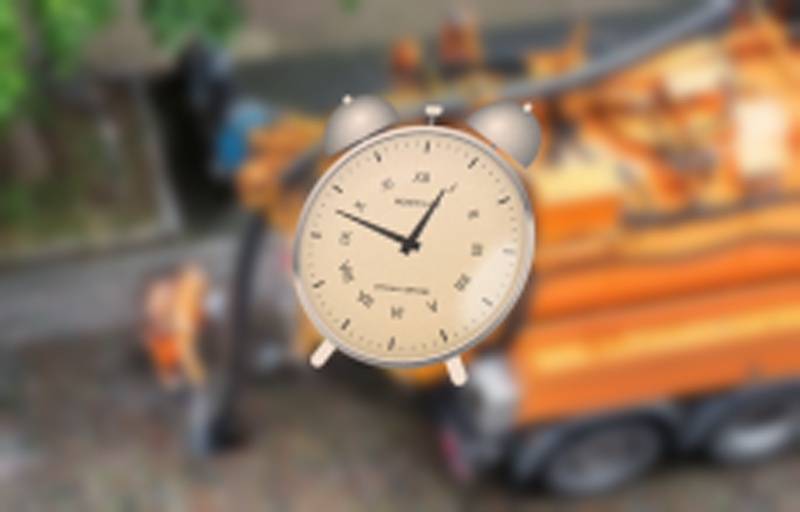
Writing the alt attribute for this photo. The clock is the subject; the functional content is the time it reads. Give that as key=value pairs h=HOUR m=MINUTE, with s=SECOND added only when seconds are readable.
h=12 m=48
